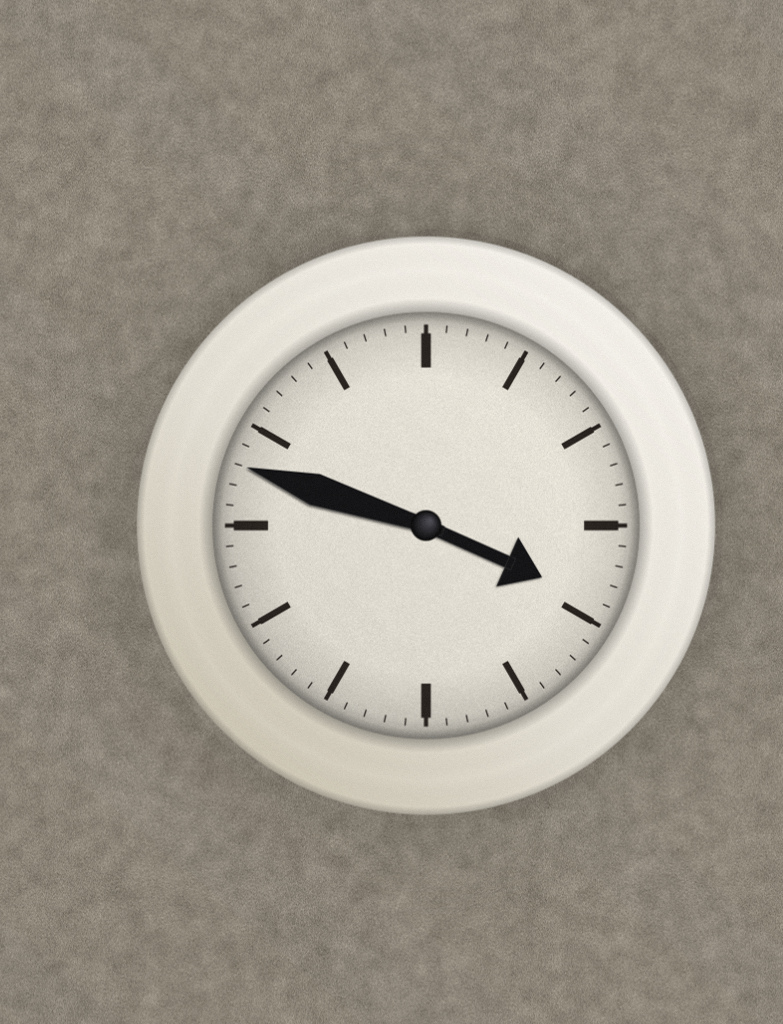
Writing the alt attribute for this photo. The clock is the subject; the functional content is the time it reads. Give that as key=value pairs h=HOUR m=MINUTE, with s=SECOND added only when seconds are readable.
h=3 m=48
